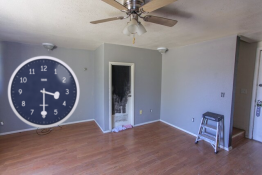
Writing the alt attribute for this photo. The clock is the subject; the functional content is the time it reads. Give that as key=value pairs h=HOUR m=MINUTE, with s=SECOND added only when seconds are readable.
h=3 m=30
